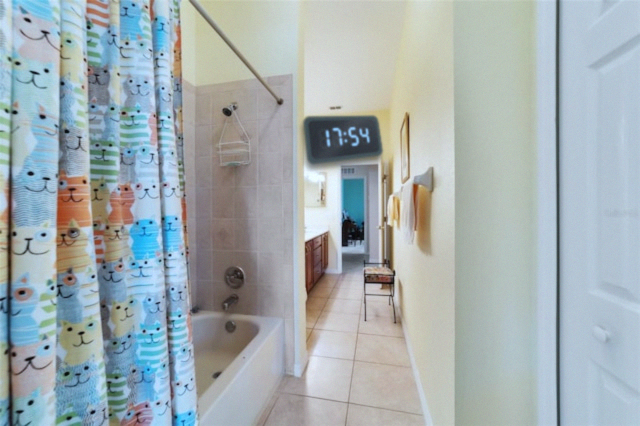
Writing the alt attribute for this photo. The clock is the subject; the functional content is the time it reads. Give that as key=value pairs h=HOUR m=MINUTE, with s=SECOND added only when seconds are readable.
h=17 m=54
